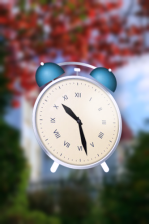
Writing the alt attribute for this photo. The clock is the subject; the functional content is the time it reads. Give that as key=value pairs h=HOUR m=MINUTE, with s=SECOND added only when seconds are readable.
h=10 m=28
